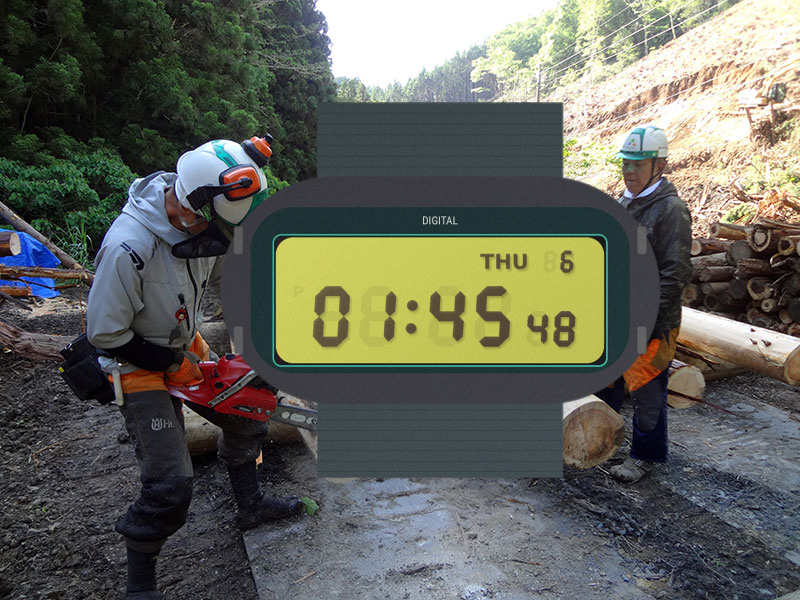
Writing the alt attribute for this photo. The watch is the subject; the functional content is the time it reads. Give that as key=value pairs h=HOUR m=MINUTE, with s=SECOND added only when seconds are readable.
h=1 m=45 s=48
